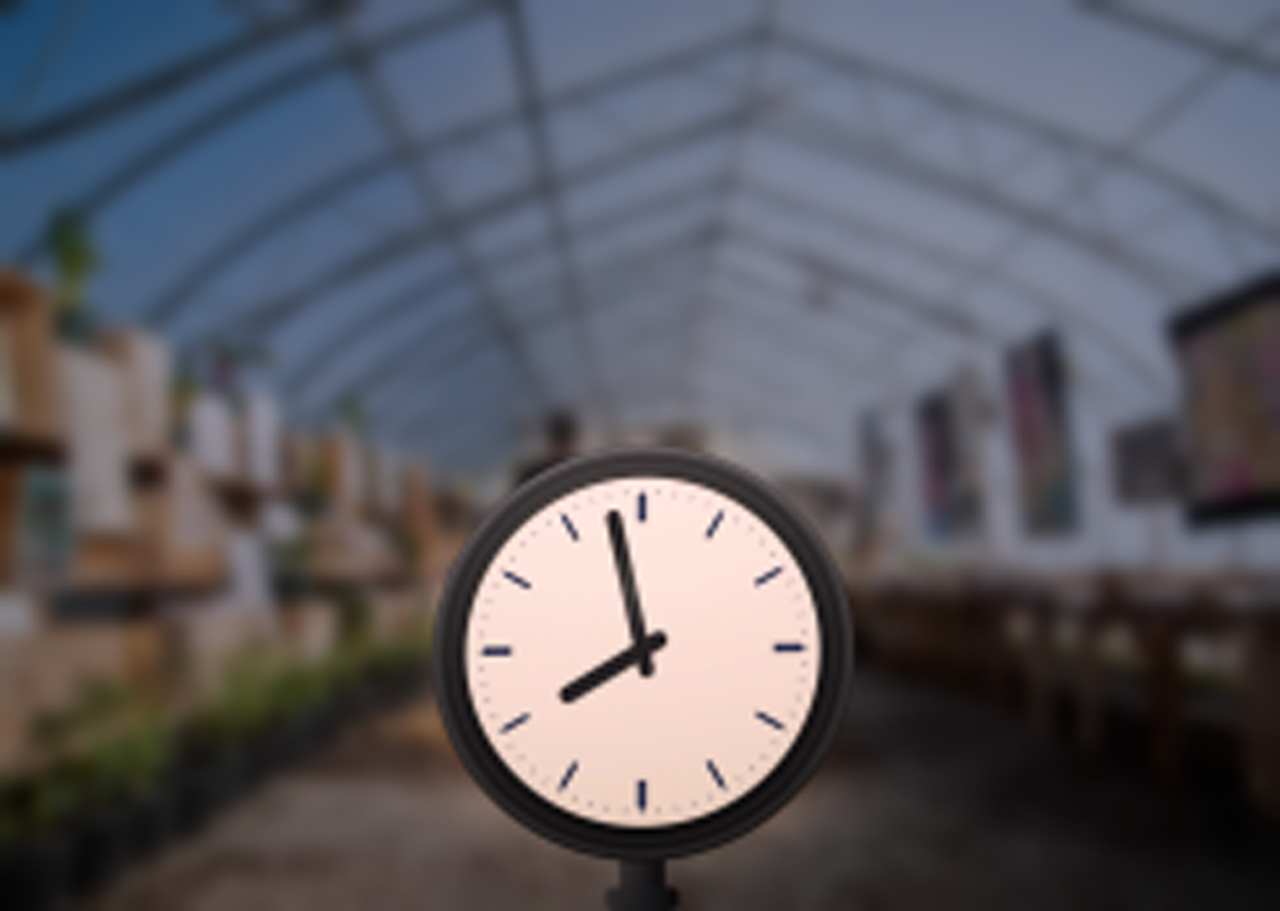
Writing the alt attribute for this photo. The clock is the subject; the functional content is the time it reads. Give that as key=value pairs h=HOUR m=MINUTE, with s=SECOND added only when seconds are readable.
h=7 m=58
